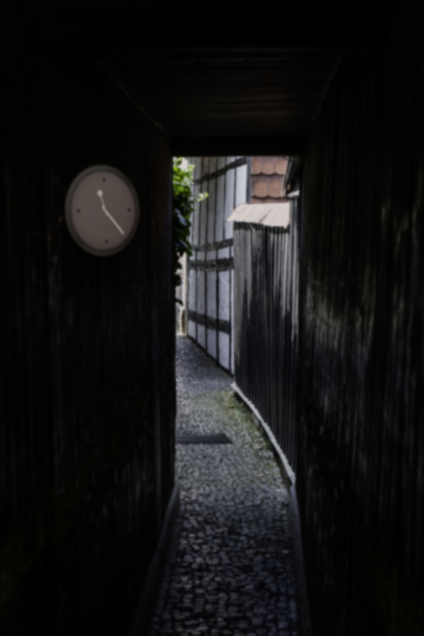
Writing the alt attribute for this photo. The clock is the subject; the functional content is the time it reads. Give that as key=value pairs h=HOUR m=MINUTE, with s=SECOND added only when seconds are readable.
h=11 m=23
